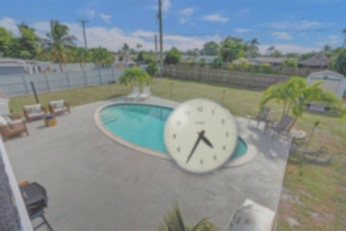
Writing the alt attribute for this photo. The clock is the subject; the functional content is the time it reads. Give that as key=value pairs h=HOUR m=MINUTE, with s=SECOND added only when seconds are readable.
h=4 m=35
